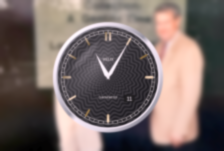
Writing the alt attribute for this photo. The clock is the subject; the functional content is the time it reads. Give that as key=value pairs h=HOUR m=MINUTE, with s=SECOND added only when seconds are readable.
h=11 m=5
